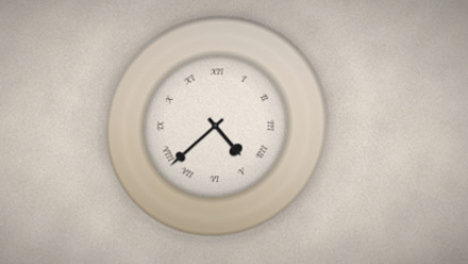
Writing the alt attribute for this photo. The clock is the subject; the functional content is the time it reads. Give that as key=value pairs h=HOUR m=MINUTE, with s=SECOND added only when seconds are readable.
h=4 m=38
